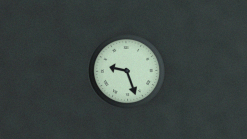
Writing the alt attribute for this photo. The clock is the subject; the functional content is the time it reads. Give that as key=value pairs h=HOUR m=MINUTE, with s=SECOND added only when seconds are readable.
h=9 m=27
